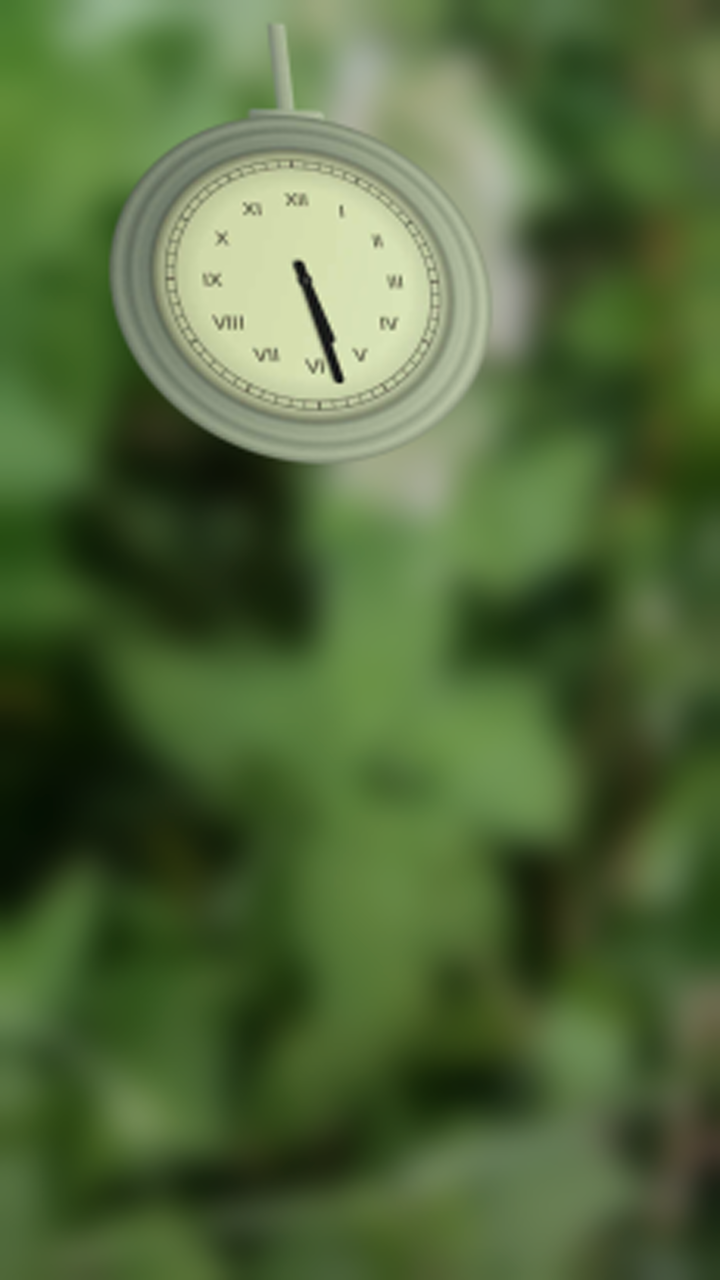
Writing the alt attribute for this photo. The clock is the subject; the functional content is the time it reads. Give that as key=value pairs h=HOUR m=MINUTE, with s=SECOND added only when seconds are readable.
h=5 m=28
